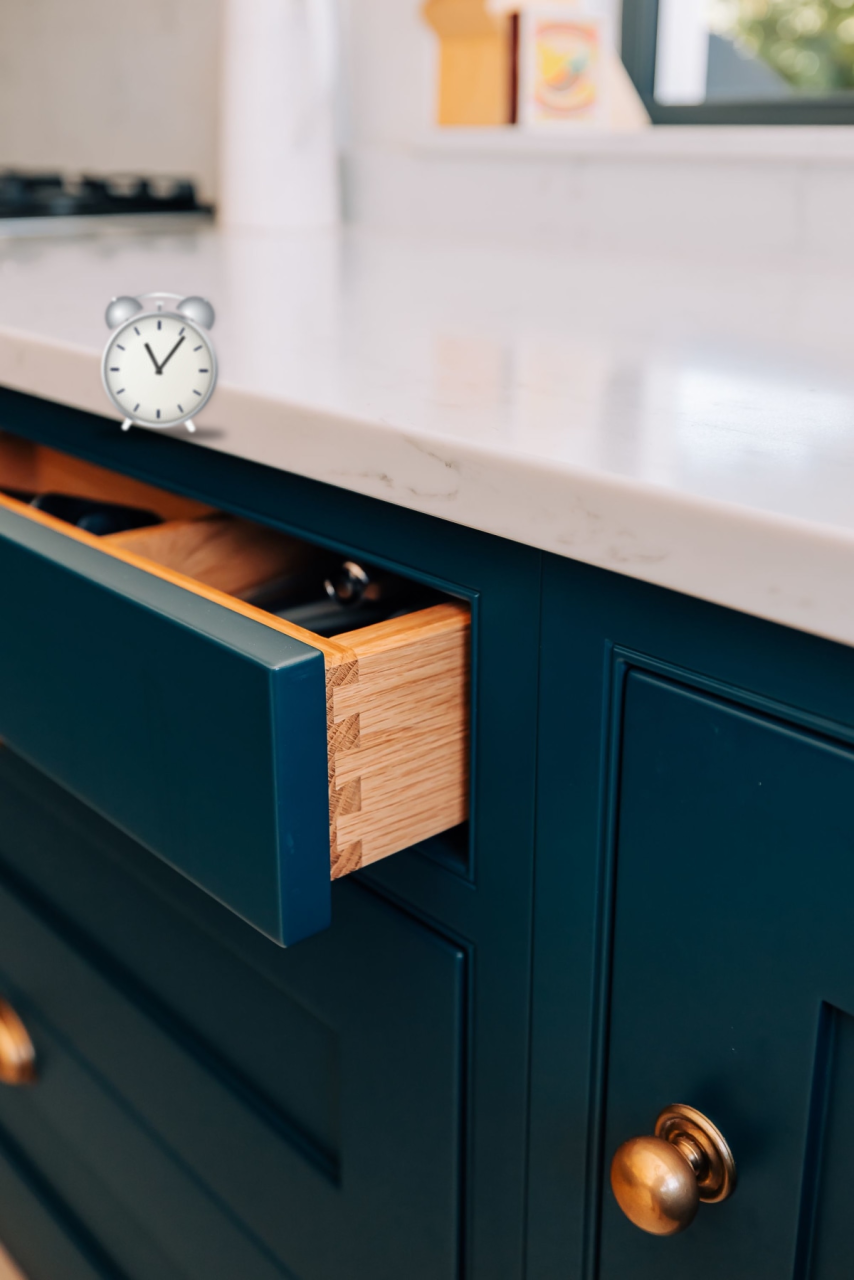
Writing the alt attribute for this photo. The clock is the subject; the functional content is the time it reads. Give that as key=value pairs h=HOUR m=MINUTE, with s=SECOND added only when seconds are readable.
h=11 m=6
